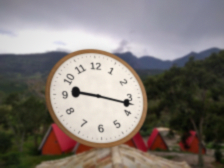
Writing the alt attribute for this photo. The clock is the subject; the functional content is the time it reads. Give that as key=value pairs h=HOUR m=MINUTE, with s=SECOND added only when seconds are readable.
h=9 m=17
